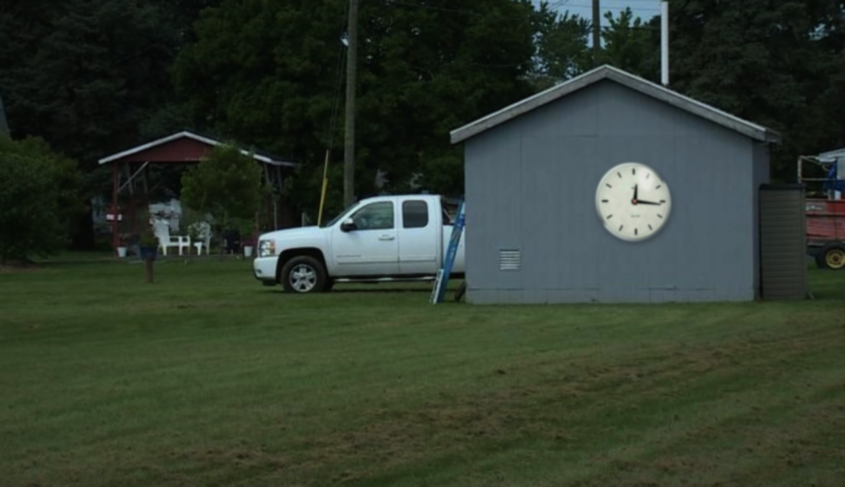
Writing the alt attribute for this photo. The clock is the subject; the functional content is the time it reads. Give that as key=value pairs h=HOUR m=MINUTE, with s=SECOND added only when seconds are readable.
h=12 m=16
